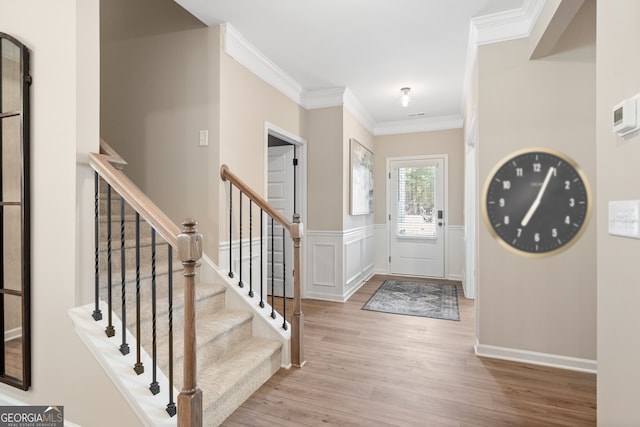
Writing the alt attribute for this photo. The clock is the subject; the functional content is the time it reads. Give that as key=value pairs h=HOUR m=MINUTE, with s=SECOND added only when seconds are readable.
h=7 m=4
